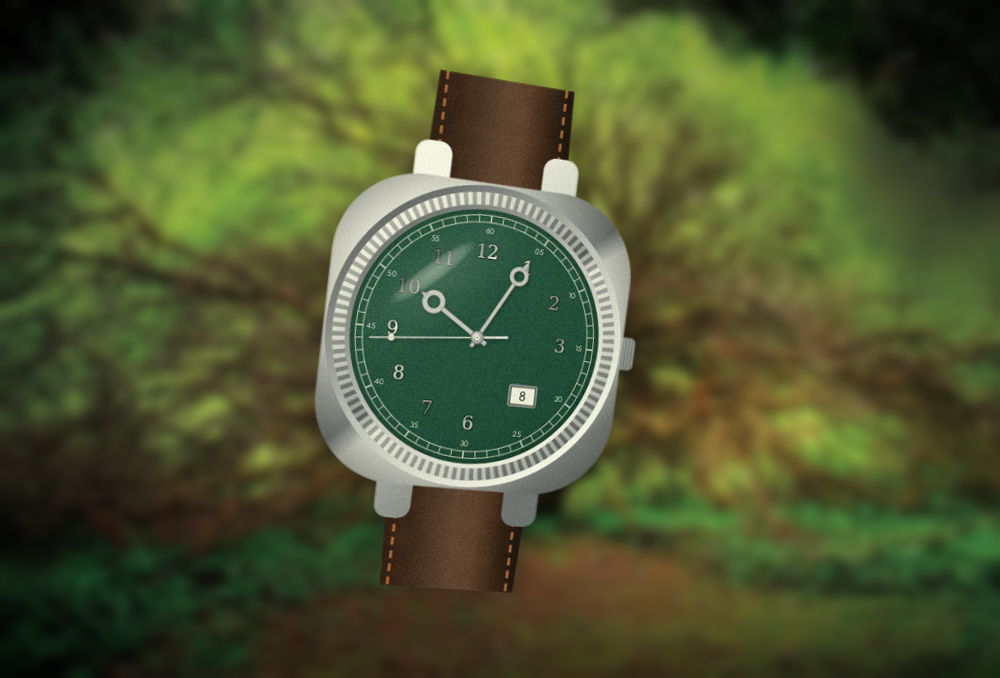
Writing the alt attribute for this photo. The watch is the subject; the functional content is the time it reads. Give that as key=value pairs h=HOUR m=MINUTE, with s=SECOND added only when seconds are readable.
h=10 m=4 s=44
